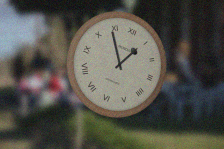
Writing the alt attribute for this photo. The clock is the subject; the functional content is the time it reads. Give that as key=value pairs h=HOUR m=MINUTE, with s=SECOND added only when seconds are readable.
h=12 m=54
